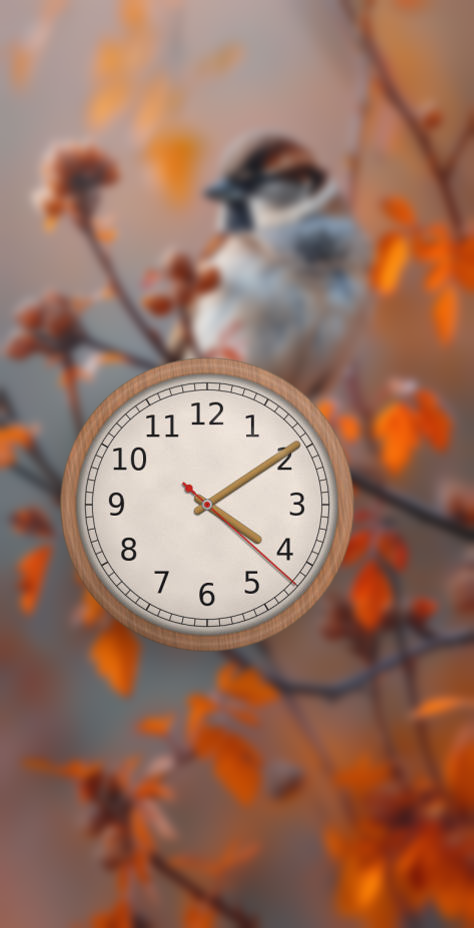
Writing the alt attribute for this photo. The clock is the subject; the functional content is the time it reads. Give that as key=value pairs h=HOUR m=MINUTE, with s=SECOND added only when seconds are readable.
h=4 m=9 s=22
